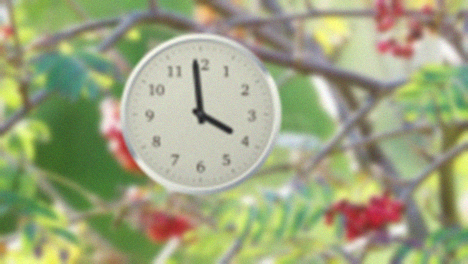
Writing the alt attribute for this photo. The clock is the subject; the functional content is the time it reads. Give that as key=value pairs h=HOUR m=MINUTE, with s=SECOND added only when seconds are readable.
h=3 m=59
